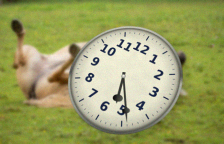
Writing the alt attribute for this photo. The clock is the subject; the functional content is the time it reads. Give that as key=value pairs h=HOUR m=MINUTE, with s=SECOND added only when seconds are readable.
h=5 m=24
